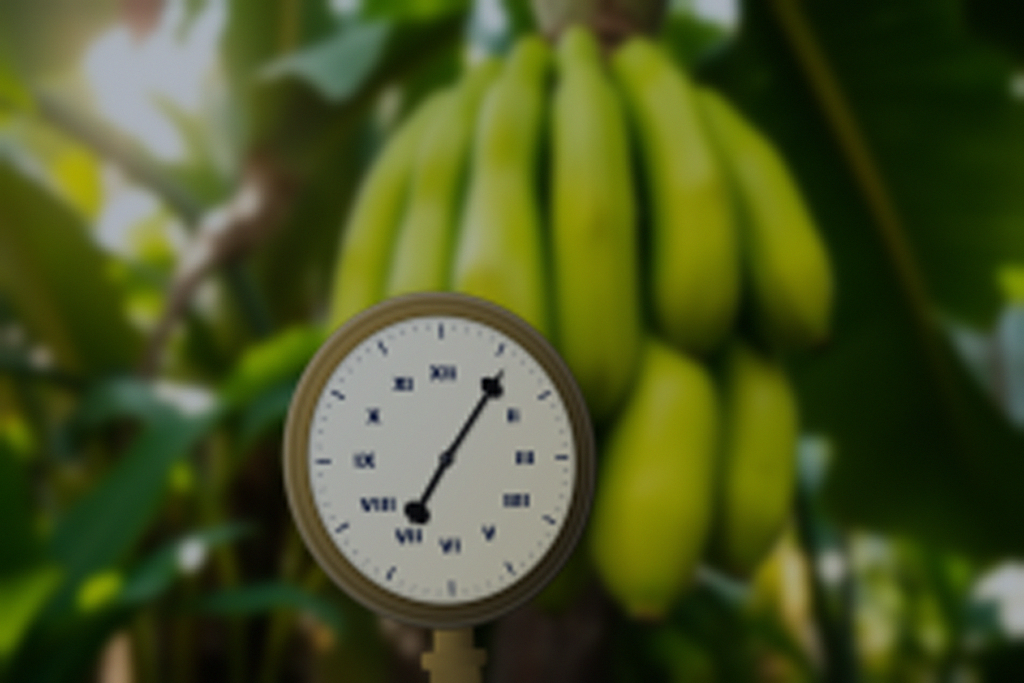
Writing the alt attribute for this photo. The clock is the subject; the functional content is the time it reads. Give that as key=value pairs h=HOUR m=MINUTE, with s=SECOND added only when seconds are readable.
h=7 m=6
